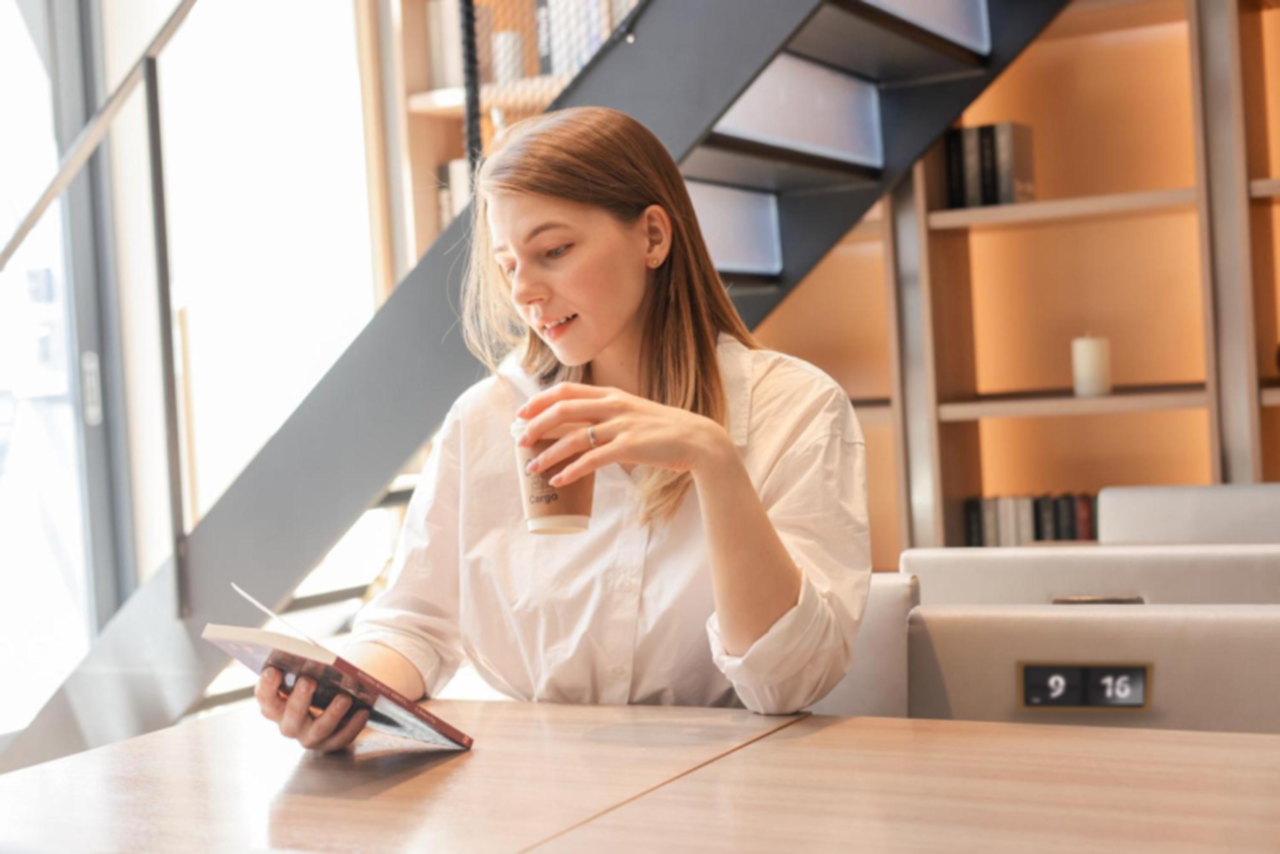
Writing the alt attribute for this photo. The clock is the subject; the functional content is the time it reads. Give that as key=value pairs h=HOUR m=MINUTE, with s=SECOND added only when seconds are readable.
h=9 m=16
